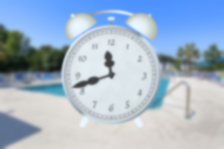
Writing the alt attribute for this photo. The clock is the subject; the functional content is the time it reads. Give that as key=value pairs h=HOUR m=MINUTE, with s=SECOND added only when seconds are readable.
h=11 m=42
